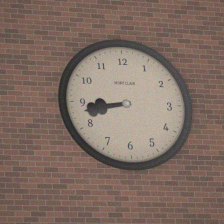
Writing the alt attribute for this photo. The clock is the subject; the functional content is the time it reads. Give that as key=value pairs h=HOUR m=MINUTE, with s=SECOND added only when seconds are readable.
h=8 m=43
